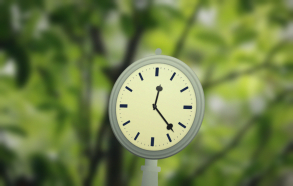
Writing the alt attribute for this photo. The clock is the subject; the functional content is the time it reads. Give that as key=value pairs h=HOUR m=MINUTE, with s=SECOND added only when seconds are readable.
h=12 m=23
